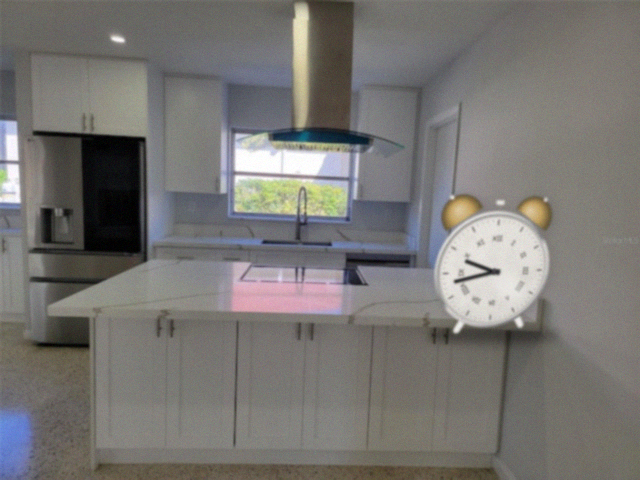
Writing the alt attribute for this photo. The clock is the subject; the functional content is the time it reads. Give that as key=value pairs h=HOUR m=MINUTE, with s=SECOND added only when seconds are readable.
h=9 m=43
